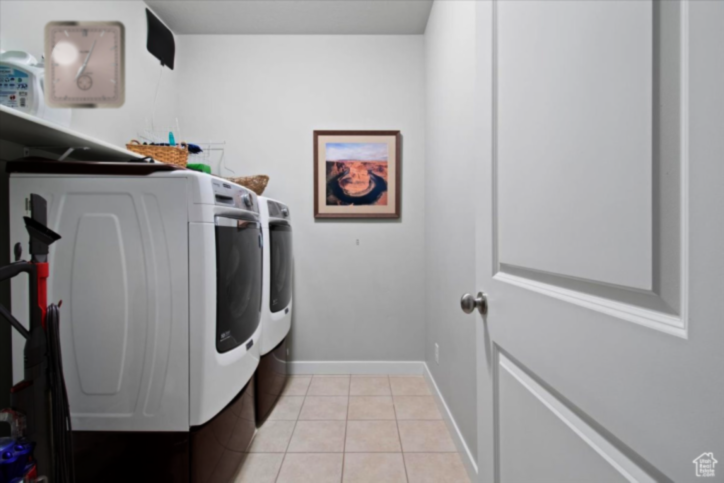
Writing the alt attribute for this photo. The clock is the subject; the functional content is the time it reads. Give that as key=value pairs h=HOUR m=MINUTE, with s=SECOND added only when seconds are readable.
h=7 m=4
